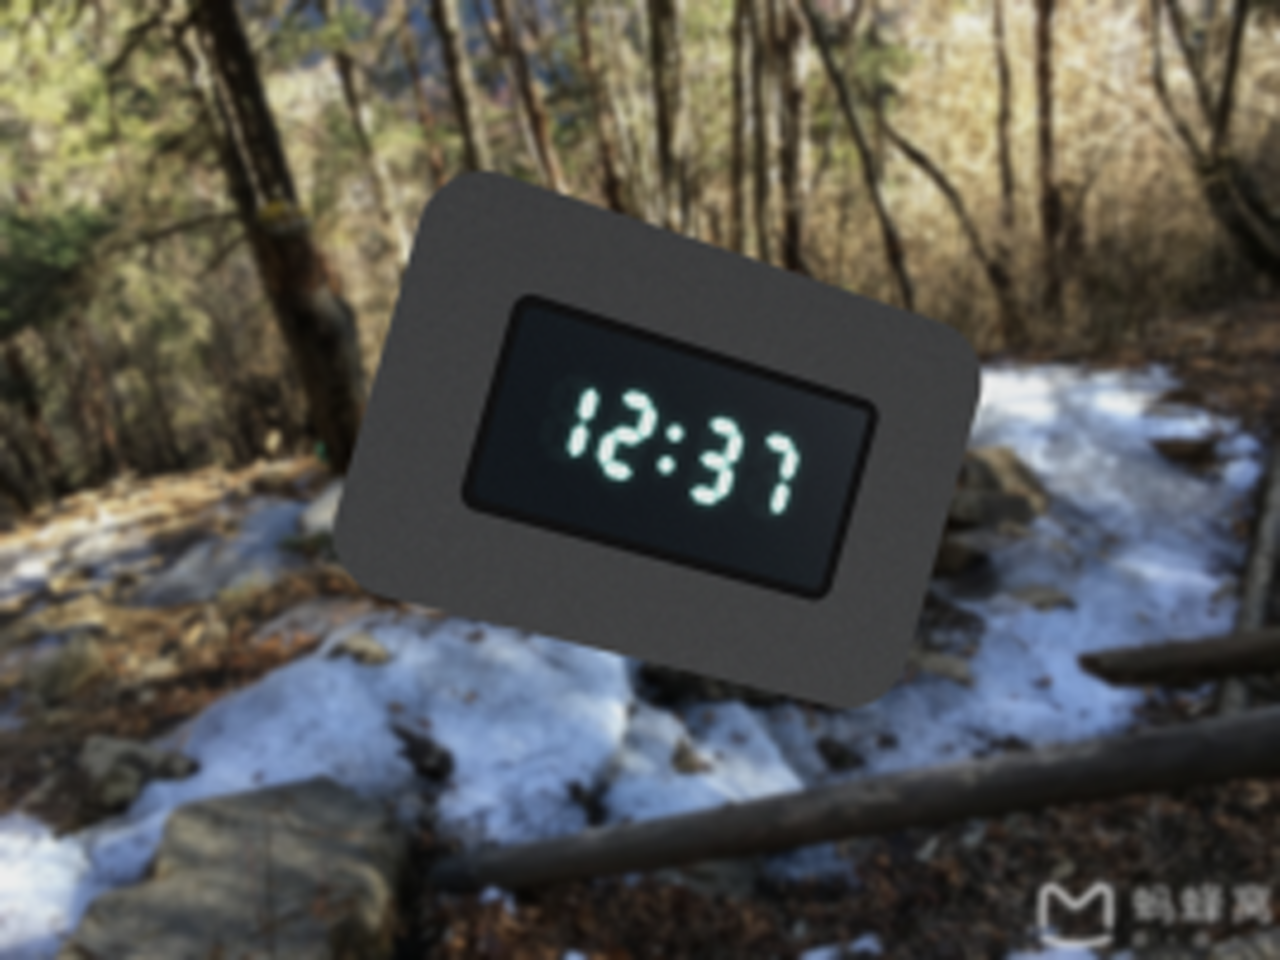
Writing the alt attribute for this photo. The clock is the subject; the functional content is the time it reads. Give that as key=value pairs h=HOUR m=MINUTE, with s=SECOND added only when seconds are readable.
h=12 m=37
